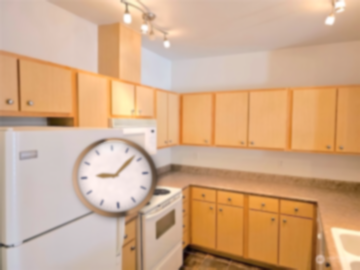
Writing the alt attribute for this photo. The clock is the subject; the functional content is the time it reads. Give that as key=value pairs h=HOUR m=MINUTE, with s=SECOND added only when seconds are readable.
h=9 m=8
